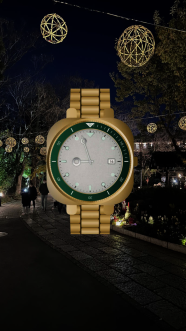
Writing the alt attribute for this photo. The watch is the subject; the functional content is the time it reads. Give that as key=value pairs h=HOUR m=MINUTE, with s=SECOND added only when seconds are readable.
h=8 m=57
